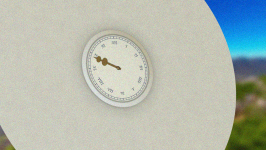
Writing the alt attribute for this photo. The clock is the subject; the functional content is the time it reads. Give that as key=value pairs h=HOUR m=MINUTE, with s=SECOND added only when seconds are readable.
h=9 m=49
